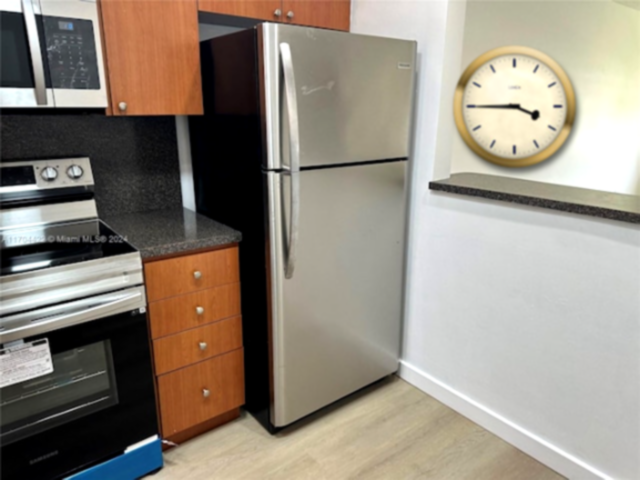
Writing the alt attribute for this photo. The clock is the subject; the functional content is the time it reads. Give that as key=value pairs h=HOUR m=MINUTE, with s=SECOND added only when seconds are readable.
h=3 m=45
